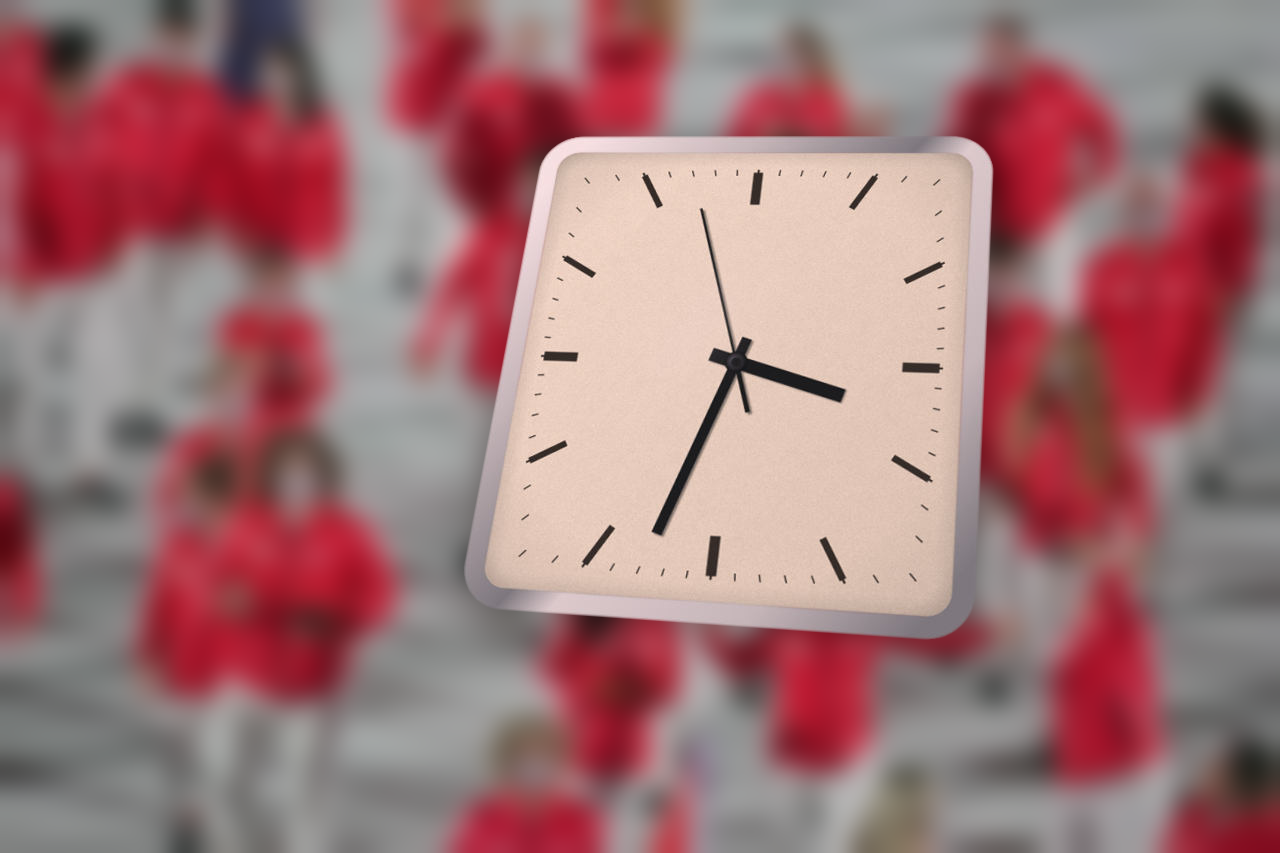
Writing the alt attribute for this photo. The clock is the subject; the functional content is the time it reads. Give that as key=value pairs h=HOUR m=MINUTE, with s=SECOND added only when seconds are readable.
h=3 m=32 s=57
